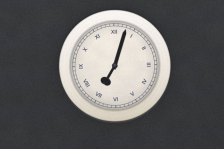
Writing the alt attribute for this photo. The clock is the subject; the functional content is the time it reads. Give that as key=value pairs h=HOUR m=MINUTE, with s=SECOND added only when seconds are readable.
h=7 m=3
